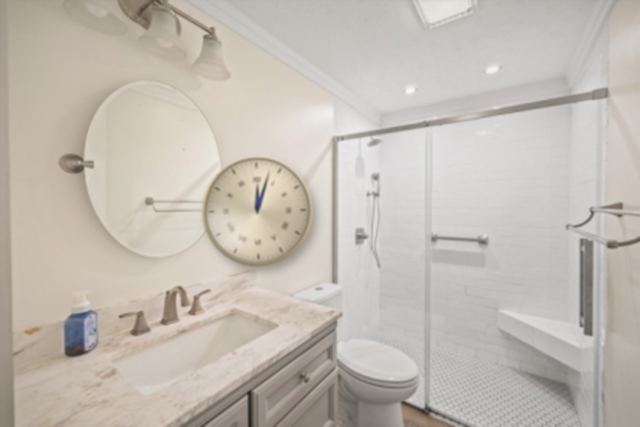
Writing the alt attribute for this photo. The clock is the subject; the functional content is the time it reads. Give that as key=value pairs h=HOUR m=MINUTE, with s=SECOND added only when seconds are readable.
h=12 m=3
